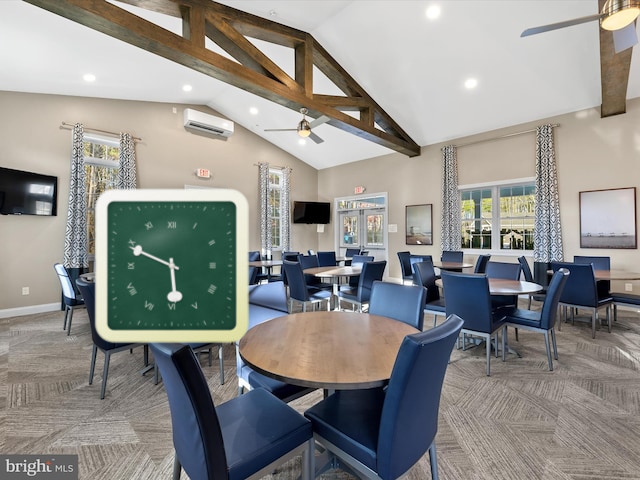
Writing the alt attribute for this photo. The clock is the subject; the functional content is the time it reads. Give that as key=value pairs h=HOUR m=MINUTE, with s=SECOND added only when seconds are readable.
h=5 m=49
